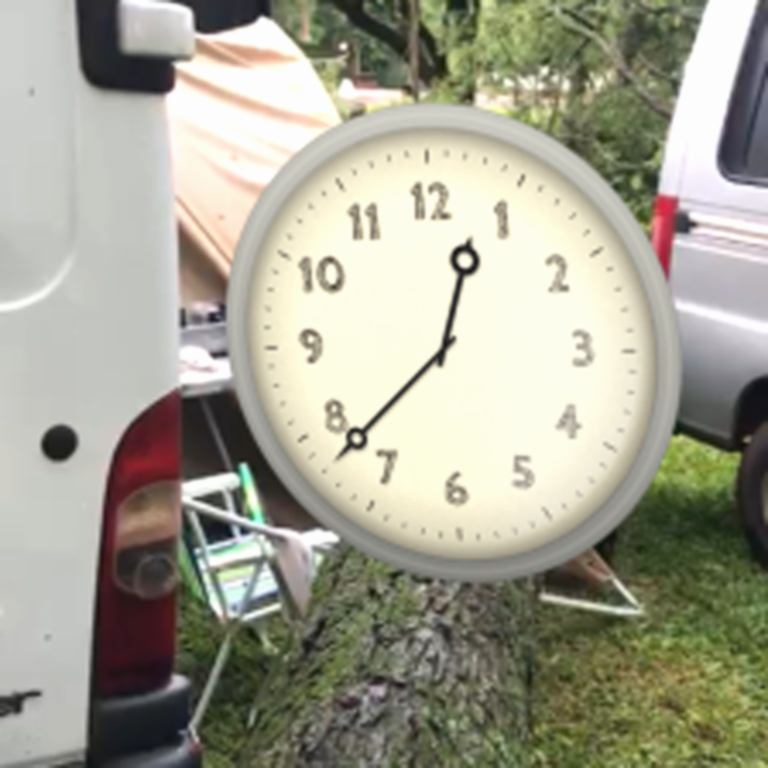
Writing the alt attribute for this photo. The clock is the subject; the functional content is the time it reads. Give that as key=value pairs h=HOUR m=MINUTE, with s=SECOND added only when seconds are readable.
h=12 m=38
